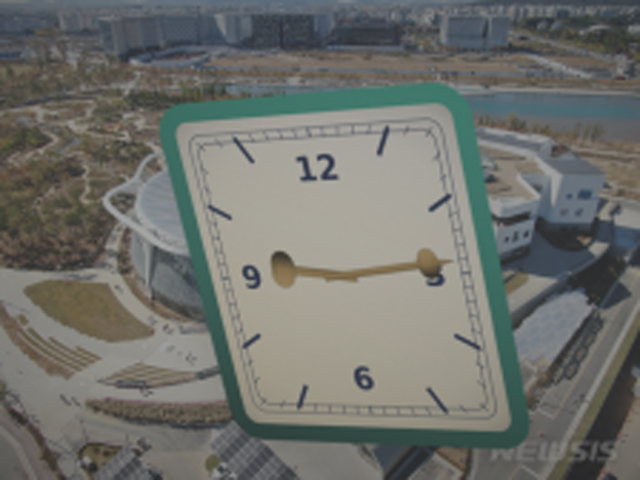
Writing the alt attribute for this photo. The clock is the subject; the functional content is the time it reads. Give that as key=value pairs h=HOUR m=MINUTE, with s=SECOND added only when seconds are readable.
h=9 m=14
